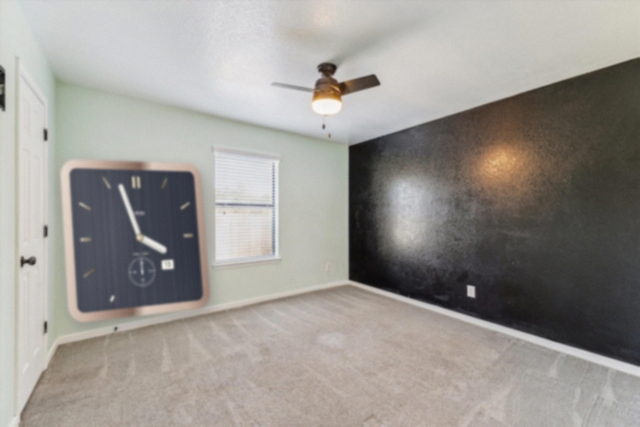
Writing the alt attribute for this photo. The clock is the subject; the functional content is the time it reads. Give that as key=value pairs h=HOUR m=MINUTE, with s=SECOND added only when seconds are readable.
h=3 m=57
